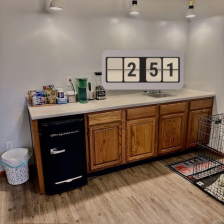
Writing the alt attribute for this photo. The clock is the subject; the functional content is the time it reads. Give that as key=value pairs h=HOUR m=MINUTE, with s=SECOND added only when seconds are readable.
h=2 m=51
